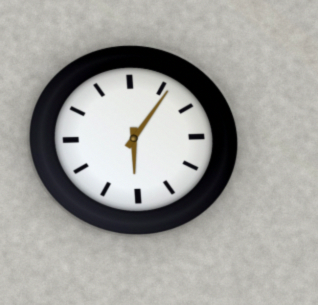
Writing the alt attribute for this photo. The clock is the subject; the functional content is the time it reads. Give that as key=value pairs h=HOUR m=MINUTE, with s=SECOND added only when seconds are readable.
h=6 m=6
